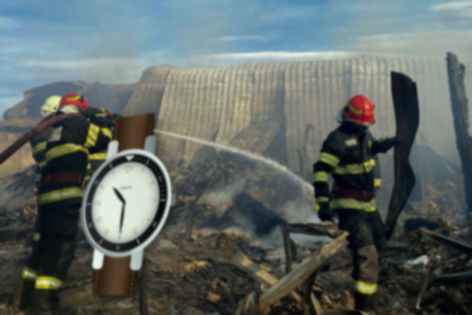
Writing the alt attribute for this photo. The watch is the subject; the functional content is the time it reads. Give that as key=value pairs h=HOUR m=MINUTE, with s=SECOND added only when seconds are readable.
h=10 m=30
